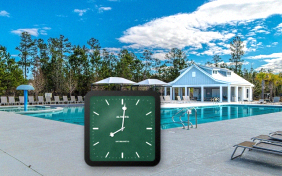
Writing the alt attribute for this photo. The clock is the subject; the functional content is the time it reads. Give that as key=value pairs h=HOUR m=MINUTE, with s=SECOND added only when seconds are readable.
h=8 m=1
